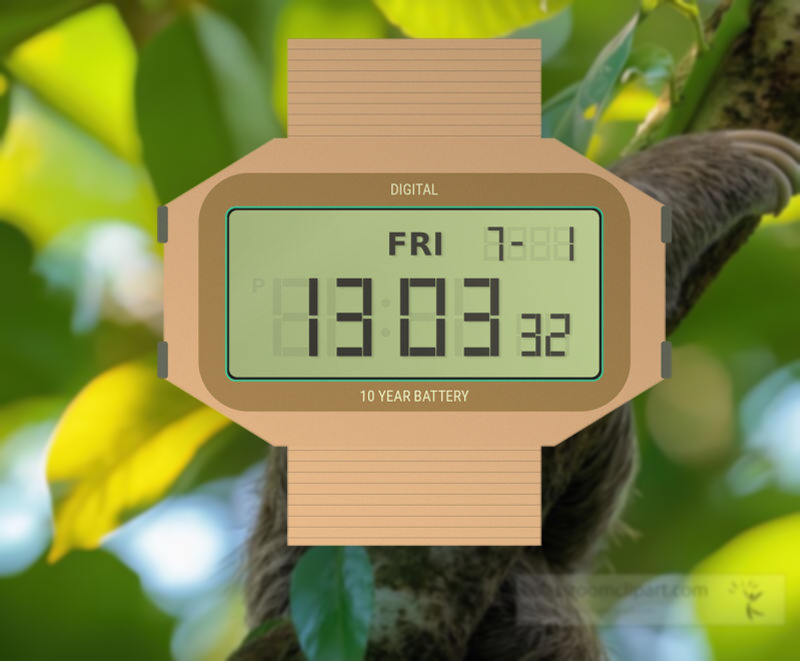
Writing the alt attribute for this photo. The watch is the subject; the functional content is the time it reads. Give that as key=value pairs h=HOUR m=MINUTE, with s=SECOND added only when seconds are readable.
h=13 m=3 s=32
